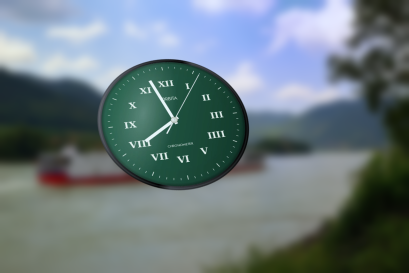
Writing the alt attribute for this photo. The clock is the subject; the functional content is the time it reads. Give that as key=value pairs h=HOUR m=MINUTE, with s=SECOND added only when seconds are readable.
h=7 m=57 s=6
